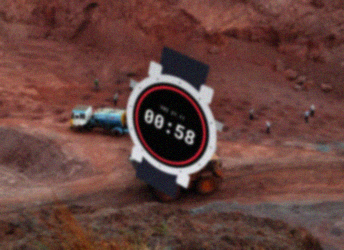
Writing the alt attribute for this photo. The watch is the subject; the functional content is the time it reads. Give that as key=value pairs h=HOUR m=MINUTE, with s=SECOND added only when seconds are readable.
h=0 m=58
